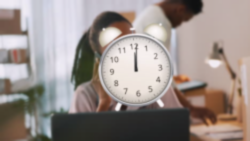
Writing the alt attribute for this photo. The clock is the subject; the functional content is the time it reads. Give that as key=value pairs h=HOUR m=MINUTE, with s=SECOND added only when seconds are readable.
h=12 m=1
